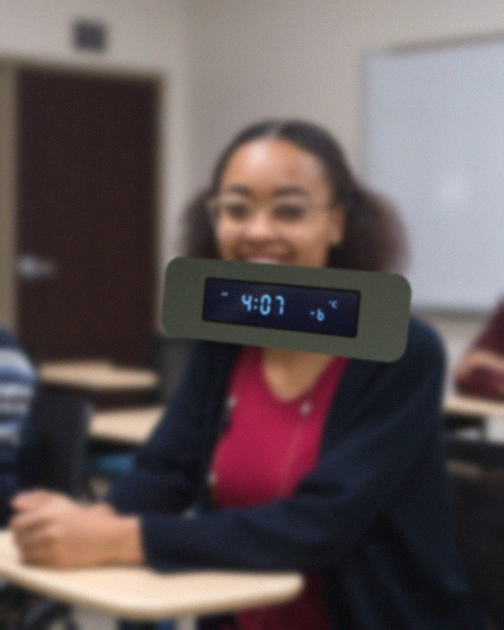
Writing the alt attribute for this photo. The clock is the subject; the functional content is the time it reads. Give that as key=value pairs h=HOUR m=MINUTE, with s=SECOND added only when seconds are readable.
h=4 m=7
